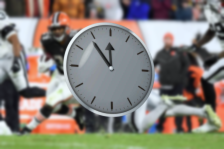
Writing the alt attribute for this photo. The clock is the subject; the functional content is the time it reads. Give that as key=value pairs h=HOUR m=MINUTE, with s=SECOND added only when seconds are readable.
h=11 m=54
